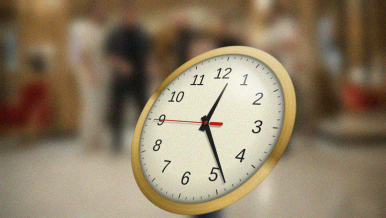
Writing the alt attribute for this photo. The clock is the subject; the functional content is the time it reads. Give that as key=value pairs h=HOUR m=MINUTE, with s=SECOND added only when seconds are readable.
h=12 m=23 s=45
